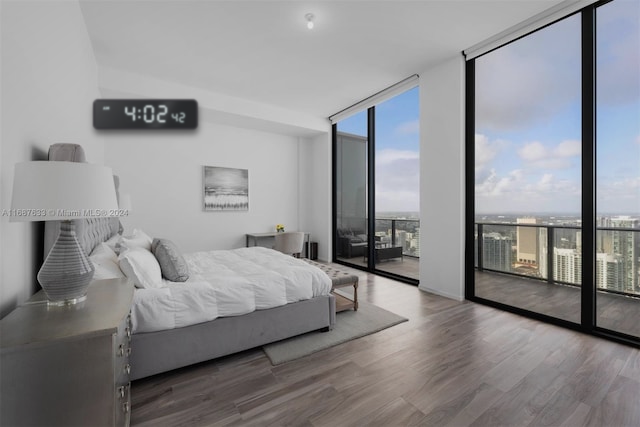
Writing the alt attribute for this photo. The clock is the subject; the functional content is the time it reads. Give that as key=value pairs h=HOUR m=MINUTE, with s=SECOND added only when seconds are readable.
h=4 m=2
